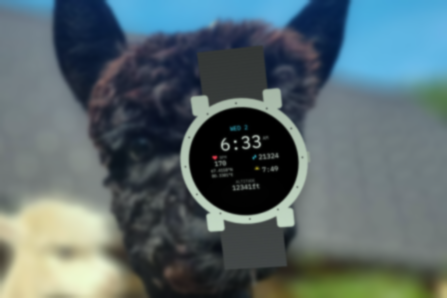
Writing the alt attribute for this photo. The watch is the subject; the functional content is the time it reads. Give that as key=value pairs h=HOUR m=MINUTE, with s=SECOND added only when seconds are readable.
h=6 m=33
